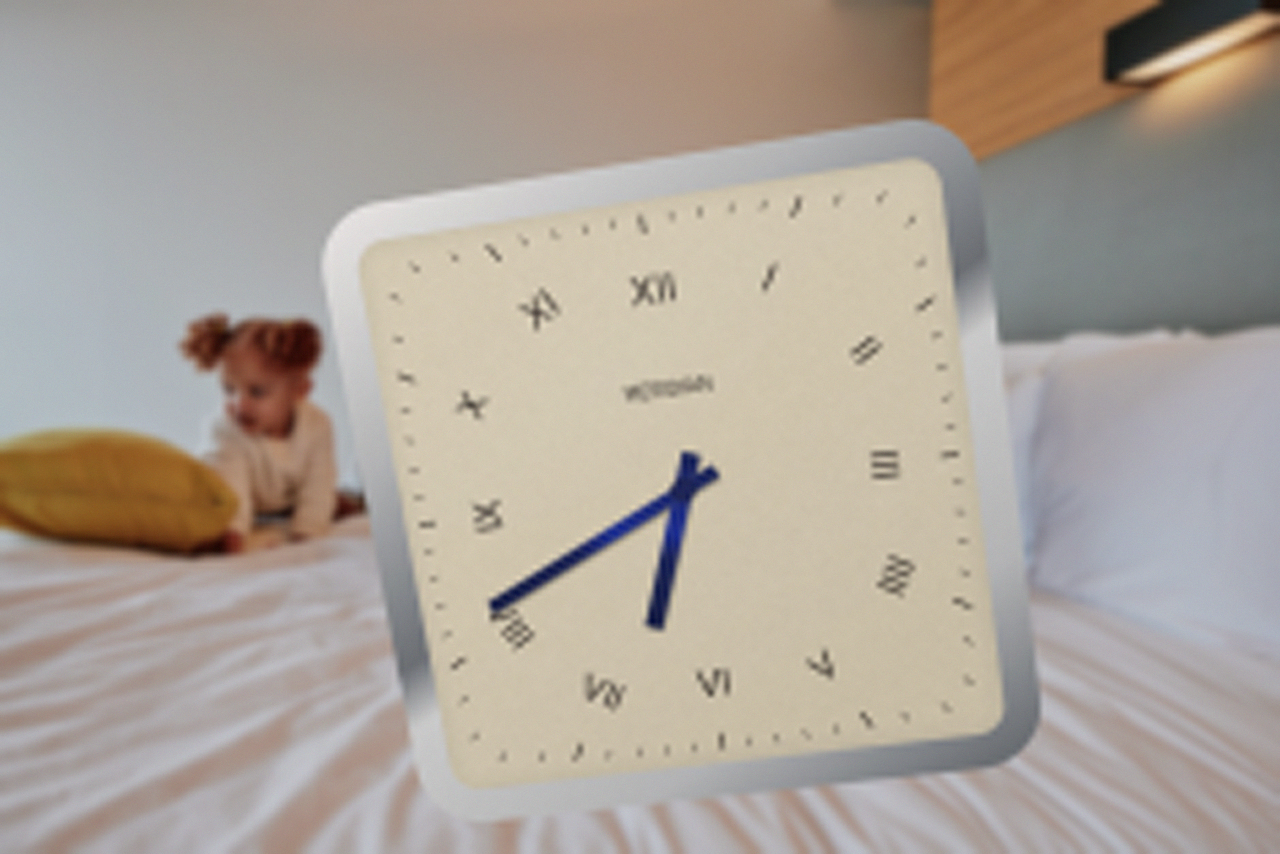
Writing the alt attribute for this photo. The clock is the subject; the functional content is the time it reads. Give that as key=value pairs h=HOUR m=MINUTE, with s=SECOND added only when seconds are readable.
h=6 m=41
